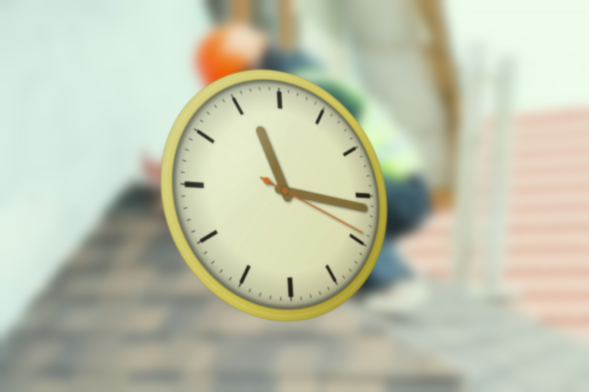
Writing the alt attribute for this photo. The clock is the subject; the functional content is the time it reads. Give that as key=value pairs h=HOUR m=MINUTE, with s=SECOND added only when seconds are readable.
h=11 m=16 s=19
